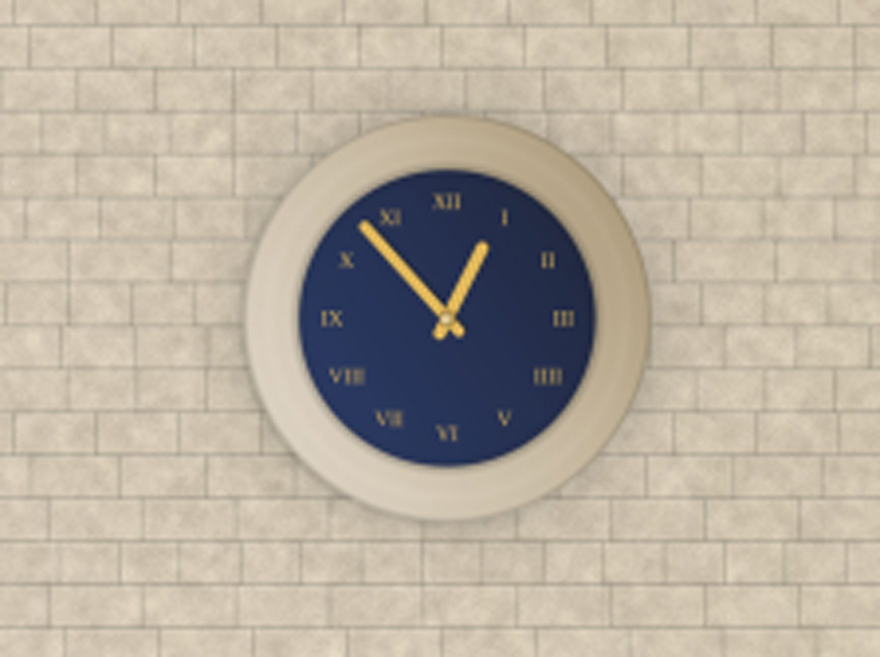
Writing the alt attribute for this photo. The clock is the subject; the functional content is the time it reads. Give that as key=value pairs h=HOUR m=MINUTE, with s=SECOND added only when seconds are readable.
h=12 m=53
